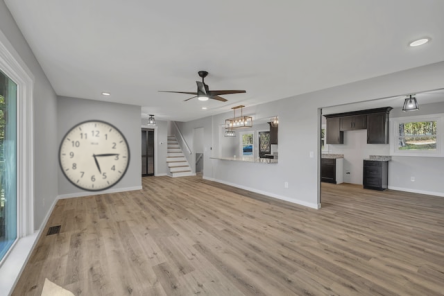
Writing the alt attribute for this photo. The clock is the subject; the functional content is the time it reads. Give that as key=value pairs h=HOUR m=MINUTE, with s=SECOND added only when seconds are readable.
h=5 m=14
